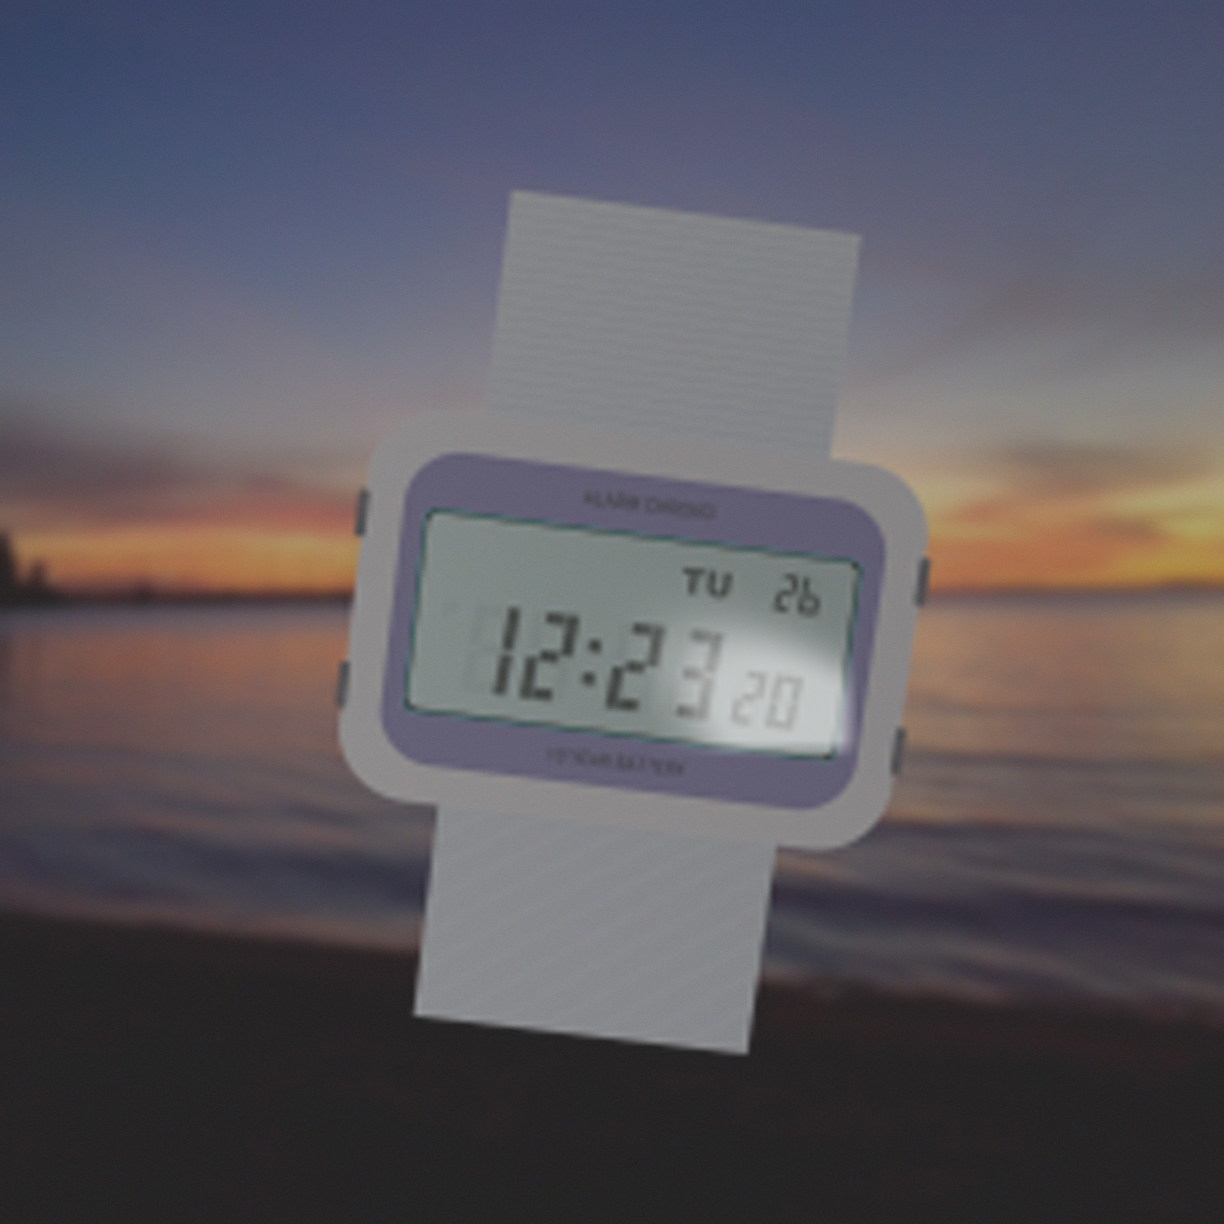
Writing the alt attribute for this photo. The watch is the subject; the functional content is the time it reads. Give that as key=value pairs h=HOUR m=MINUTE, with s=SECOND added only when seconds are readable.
h=12 m=23 s=20
